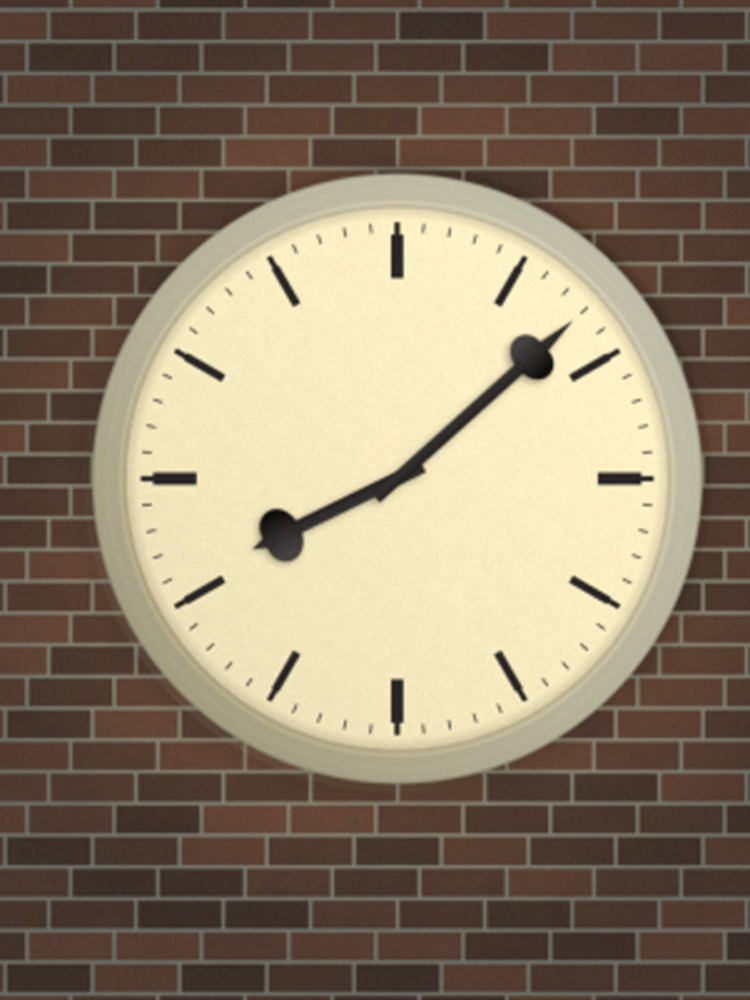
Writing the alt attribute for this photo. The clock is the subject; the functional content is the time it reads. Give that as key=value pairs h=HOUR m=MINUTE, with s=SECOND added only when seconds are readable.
h=8 m=8
